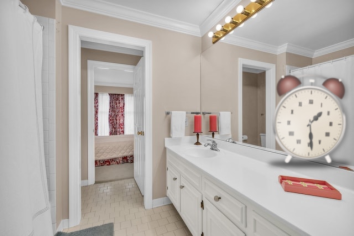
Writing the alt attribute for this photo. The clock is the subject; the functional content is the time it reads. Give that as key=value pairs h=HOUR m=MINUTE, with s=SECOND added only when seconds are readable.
h=1 m=29
